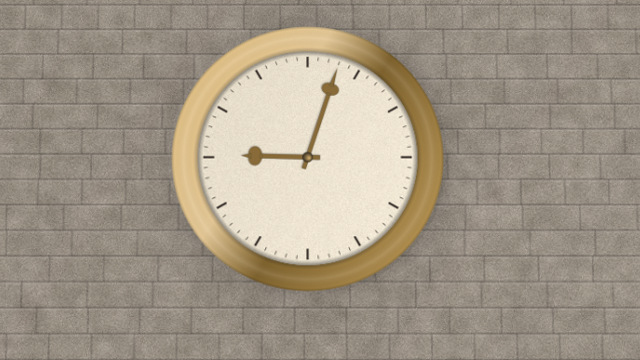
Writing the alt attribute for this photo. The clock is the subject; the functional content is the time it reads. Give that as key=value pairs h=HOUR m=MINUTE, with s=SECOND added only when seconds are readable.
h=9 m=3
